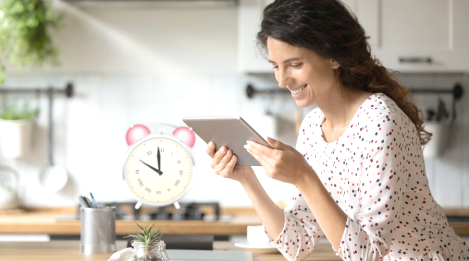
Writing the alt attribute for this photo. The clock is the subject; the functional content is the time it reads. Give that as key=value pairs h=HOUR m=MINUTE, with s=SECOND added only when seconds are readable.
h=9 m=59
